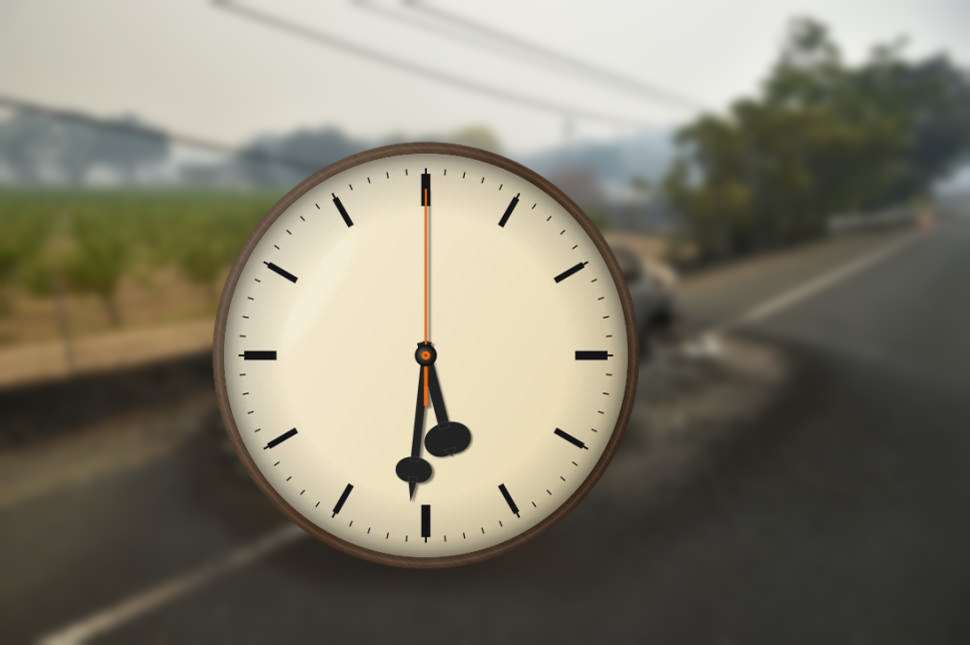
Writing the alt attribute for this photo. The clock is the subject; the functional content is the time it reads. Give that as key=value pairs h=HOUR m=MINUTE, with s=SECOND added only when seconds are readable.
h=5 m=31 s=0
